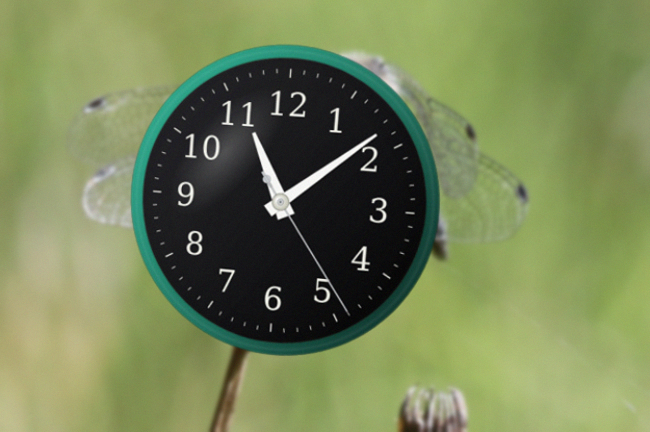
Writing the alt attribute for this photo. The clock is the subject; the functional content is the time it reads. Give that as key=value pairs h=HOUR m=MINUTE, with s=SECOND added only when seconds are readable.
h=11 m=8 s=24
